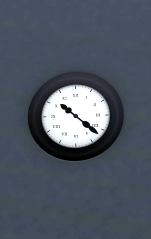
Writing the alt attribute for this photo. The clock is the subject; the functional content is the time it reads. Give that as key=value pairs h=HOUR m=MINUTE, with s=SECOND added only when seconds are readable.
h=10 m=22
